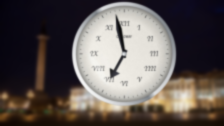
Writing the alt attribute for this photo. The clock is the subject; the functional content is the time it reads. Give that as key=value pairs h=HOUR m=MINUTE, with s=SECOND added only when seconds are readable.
h=6 m=58
